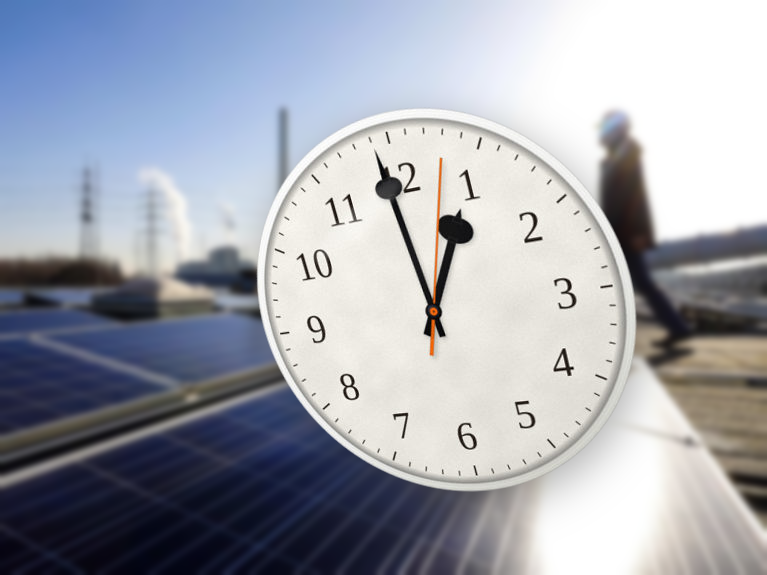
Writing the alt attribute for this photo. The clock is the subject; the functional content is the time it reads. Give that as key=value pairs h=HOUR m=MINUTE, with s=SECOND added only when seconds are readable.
h=12 m=59 s=3
